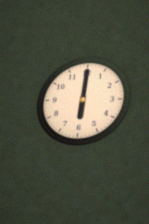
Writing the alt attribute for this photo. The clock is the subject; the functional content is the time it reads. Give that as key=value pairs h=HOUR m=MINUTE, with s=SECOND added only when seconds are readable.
h=6 m=0
